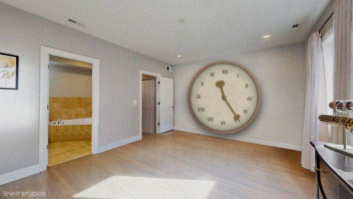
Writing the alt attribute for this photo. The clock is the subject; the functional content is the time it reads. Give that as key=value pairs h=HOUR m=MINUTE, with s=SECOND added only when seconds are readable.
h=11 m=24
